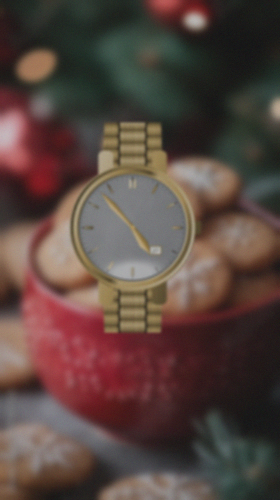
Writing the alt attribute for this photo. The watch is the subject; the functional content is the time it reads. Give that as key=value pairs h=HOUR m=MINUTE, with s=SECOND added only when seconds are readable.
h=4 m=53
